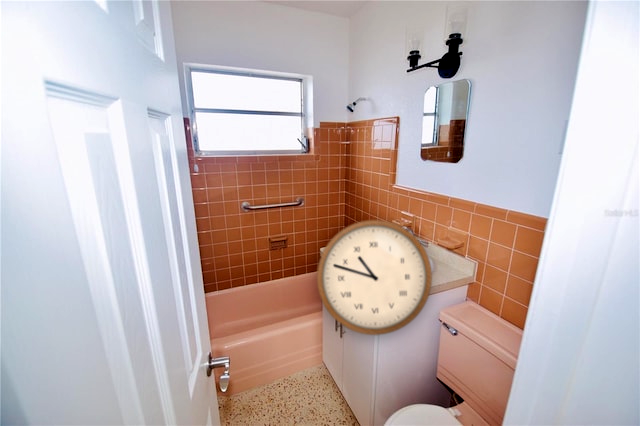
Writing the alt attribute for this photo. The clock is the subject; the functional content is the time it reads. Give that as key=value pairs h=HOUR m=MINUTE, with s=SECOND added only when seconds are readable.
h=10 m=48
